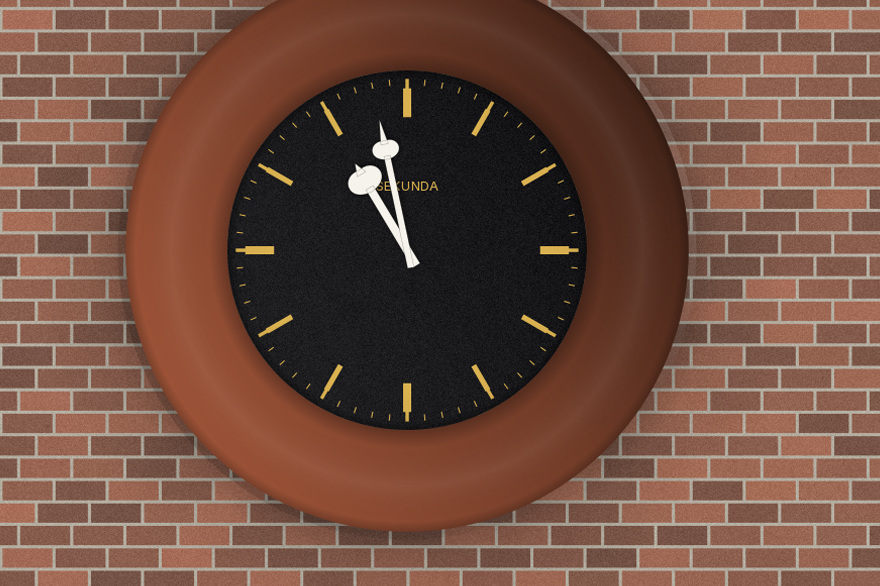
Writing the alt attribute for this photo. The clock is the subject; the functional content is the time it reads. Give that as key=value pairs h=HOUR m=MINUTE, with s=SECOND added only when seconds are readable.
h=10 m=58
